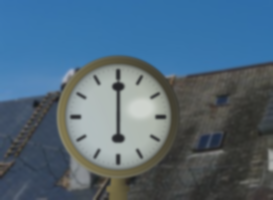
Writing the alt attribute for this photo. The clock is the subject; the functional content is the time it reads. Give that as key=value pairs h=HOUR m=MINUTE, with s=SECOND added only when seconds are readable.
h=6 m=0
